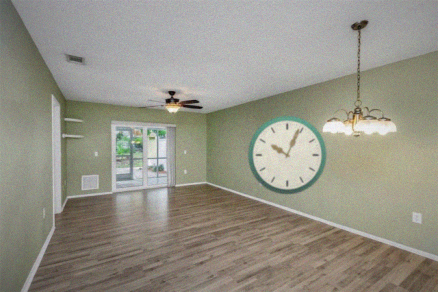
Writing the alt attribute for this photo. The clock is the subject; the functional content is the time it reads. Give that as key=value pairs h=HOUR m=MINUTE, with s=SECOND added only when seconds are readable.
h=10 m=4
